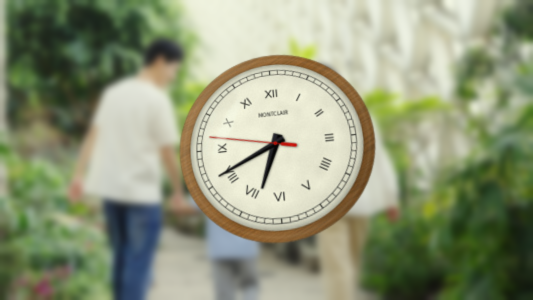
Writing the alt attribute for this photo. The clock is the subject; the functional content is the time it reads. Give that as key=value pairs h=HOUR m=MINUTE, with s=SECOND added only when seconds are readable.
h=6 m=40 s=47
